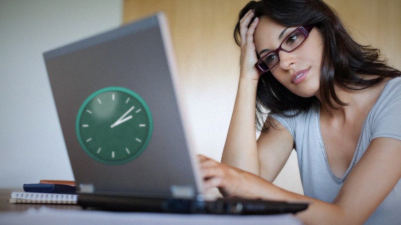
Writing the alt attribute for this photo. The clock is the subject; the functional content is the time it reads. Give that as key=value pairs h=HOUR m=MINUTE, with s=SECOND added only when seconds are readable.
h=2 m=8
